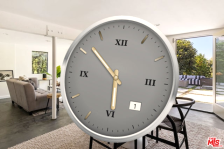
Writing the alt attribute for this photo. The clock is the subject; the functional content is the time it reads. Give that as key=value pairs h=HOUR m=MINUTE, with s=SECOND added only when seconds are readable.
h=5 m=52
